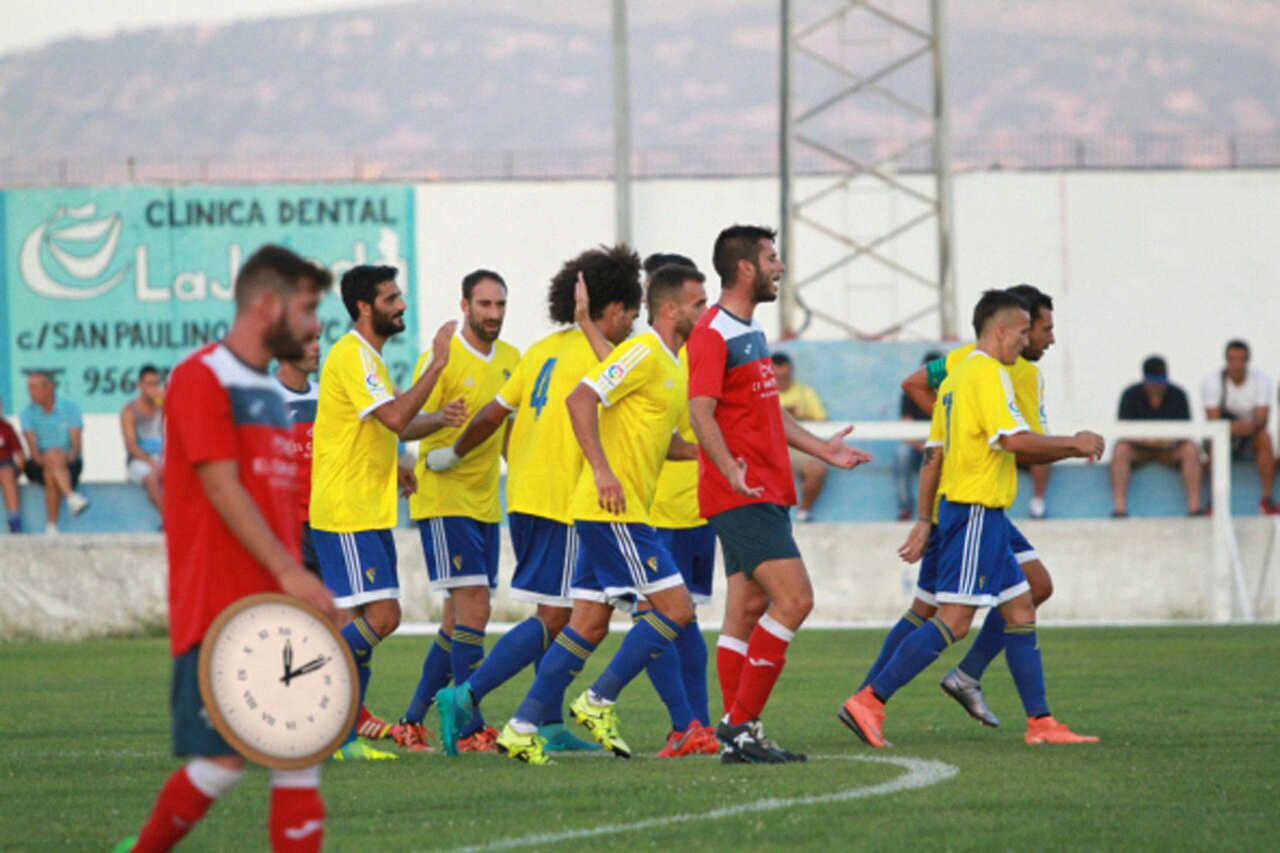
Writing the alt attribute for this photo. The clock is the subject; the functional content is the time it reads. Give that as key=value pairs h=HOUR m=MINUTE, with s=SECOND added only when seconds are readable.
h=12 m=11
